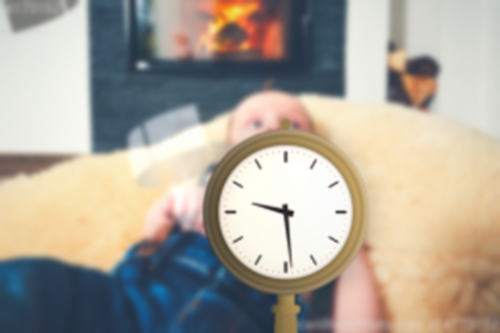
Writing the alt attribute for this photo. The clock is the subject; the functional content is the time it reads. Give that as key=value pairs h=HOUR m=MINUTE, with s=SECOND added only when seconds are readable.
h=9 m=29
